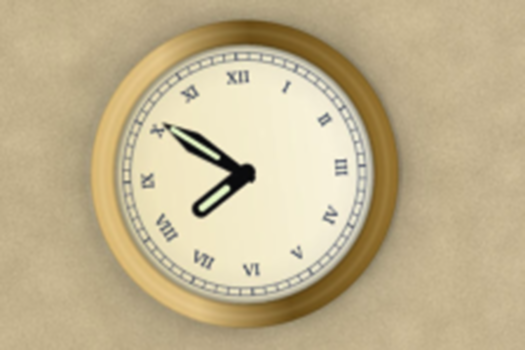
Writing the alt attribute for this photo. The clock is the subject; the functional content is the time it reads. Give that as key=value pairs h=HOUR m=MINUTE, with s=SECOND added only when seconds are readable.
h=7 m=51
